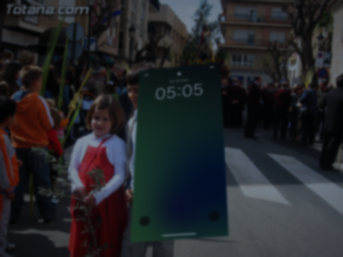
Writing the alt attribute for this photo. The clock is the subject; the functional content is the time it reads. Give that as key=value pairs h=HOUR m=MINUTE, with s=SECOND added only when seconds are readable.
h=5 m=5
